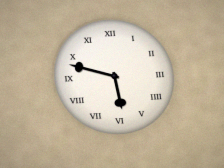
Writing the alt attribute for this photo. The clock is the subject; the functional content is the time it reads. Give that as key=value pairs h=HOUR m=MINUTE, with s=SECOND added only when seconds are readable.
h=5 m=48
